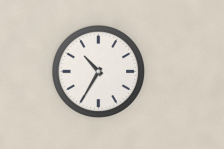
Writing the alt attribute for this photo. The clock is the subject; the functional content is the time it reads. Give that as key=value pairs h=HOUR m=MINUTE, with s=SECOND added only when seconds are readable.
h=10 m=35
